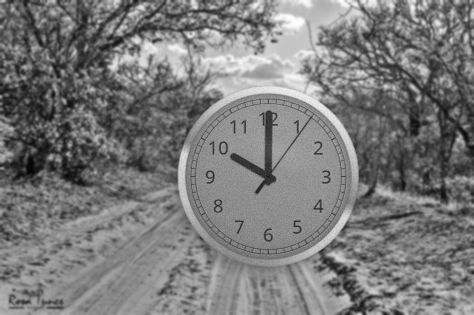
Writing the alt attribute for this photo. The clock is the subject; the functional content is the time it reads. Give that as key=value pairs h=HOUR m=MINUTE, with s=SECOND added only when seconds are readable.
h=10 m=0 s=6
